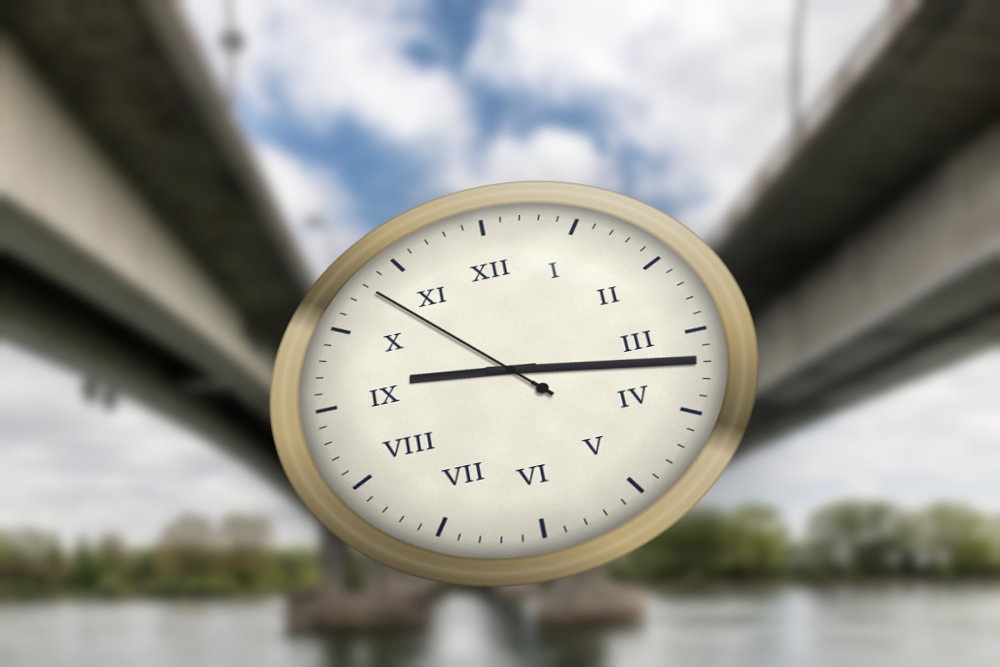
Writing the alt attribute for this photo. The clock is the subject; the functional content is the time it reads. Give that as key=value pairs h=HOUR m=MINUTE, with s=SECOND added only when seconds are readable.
h=9 m=16 s=53
